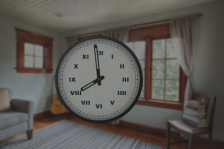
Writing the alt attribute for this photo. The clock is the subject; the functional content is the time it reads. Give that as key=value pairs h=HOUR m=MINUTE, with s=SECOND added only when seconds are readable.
h=7 m=59
